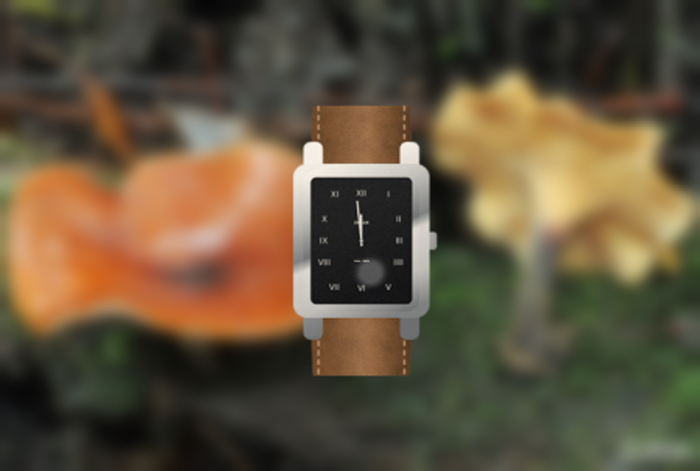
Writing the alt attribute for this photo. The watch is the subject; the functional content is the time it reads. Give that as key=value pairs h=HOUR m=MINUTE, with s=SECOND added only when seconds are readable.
h=11 m=59
